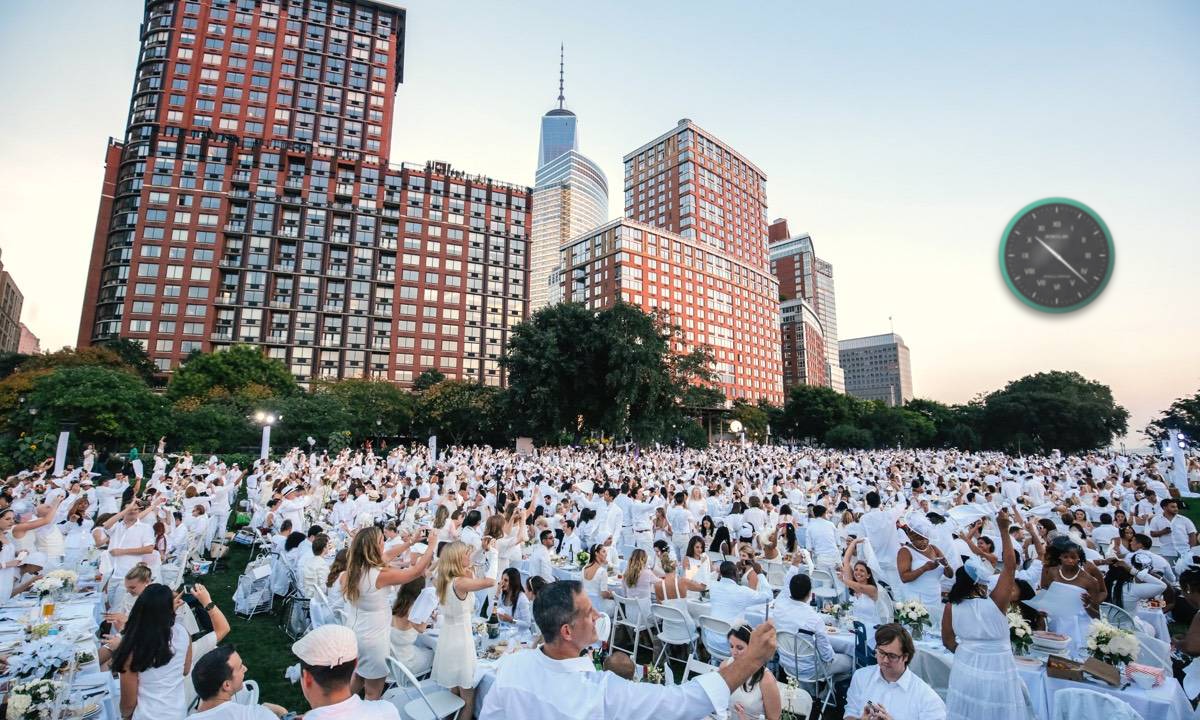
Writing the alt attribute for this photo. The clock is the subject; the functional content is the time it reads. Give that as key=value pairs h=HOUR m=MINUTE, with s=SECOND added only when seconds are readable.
h=10 m=22
